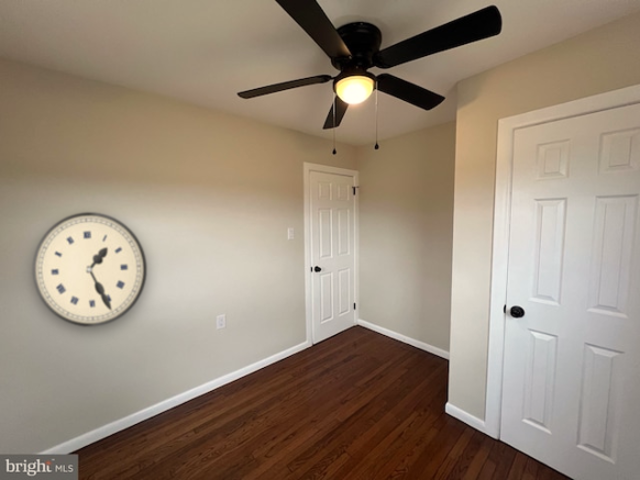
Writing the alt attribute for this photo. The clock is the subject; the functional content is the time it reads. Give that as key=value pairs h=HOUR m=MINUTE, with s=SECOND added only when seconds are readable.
h=1 m=26
